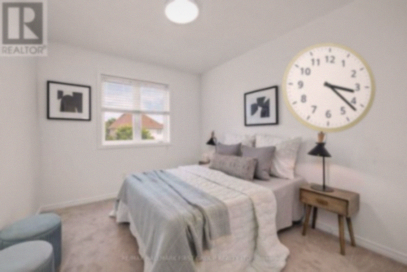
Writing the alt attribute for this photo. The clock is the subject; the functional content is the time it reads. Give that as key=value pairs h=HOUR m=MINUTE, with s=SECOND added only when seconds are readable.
h=3 m=22
